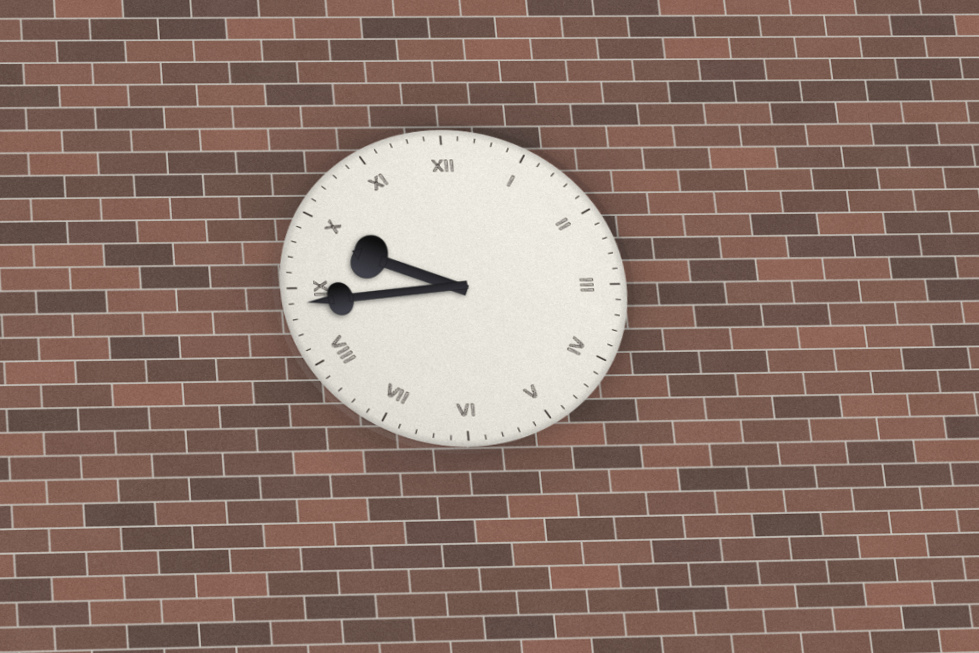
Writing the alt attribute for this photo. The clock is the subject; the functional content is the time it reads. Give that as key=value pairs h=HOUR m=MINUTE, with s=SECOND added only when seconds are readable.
h=9 m=44
